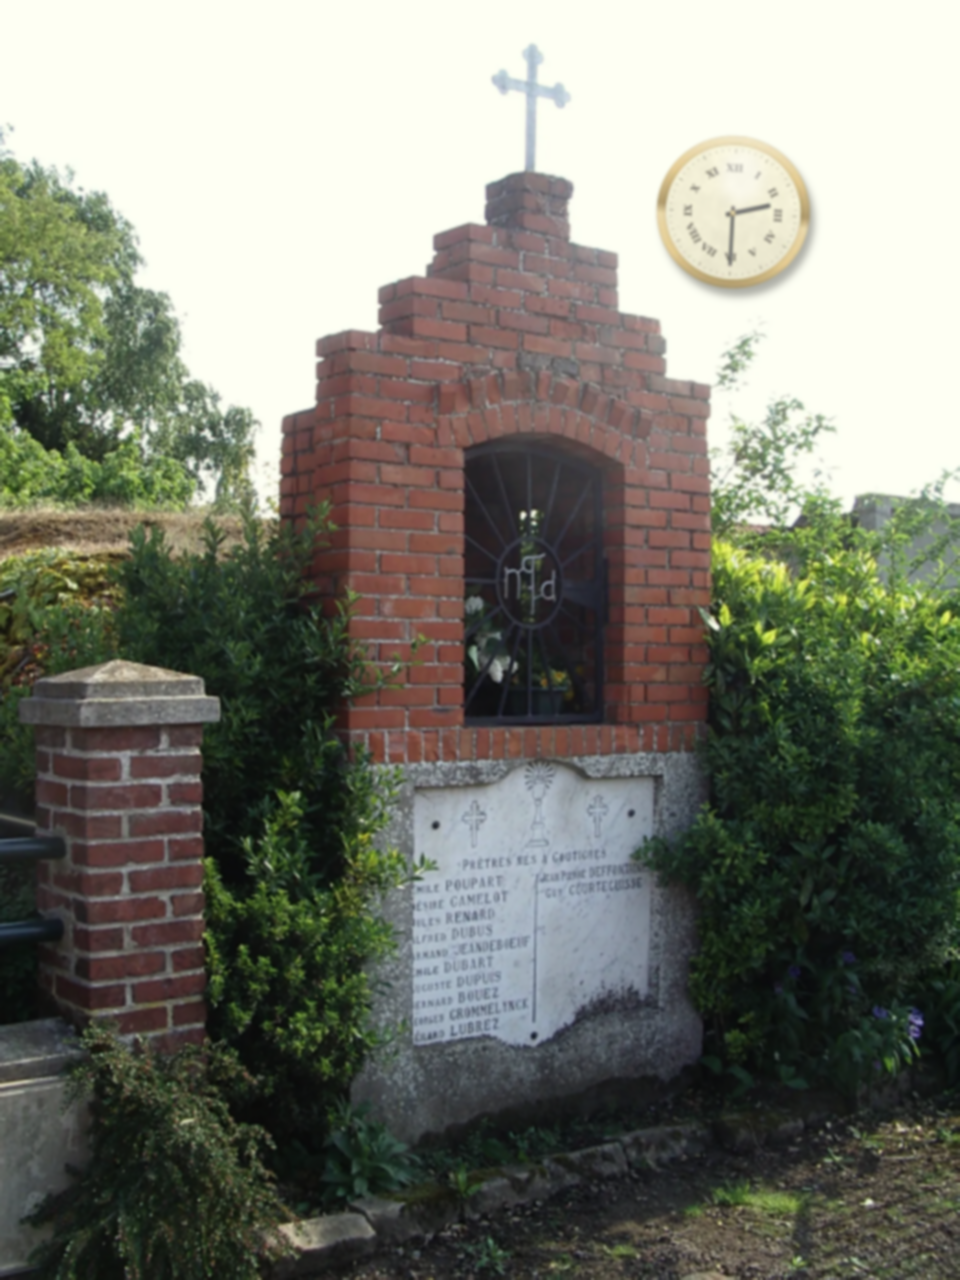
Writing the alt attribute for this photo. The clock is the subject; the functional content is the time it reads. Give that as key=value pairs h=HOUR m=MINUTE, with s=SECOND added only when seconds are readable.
h=2 m=30
